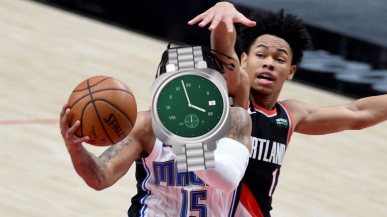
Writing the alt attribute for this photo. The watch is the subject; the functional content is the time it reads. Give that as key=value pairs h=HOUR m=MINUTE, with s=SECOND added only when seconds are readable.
h=3 m=58
